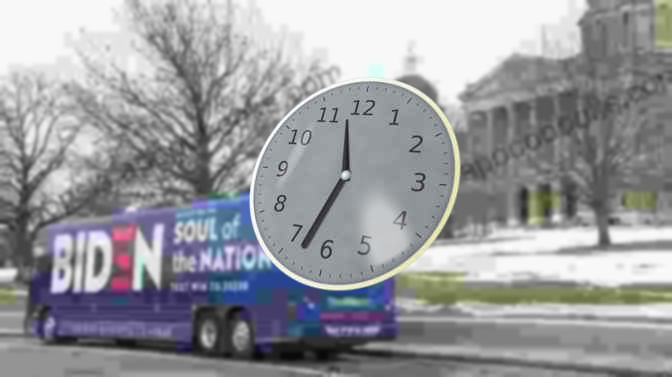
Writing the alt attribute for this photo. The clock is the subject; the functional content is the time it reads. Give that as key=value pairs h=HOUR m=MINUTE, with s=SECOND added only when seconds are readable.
h=11 m=33
